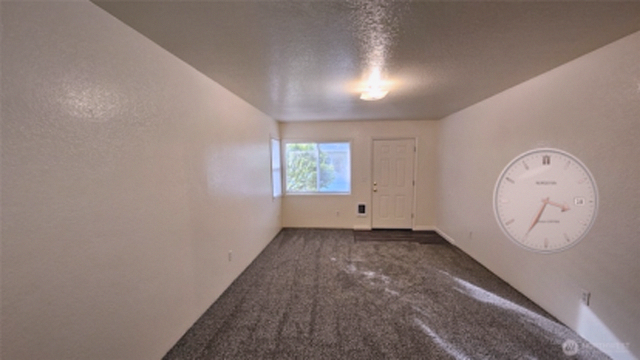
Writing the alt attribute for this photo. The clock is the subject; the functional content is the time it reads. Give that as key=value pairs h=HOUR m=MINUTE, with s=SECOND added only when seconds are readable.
h=3 m=35
